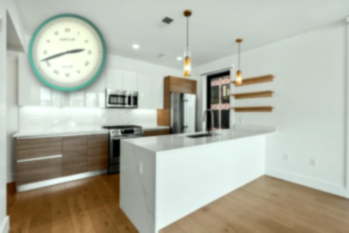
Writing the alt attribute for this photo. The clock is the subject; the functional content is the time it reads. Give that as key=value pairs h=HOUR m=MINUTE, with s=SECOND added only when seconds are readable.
h=2 m=42
